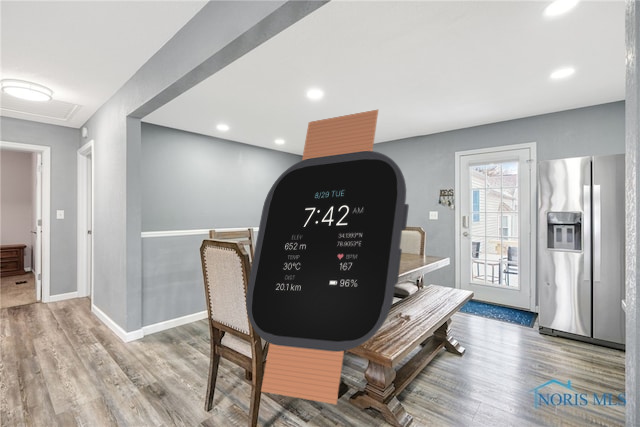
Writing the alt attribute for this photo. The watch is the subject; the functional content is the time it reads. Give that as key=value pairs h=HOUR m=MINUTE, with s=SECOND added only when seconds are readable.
h=7 m=42
